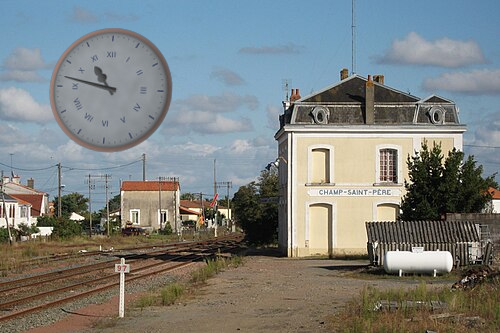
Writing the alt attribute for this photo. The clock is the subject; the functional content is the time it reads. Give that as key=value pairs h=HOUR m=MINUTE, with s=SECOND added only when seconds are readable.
h=10 m=47
